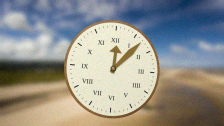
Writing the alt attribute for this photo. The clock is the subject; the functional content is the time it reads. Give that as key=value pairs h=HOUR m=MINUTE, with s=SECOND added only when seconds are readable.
h=12 m=7
